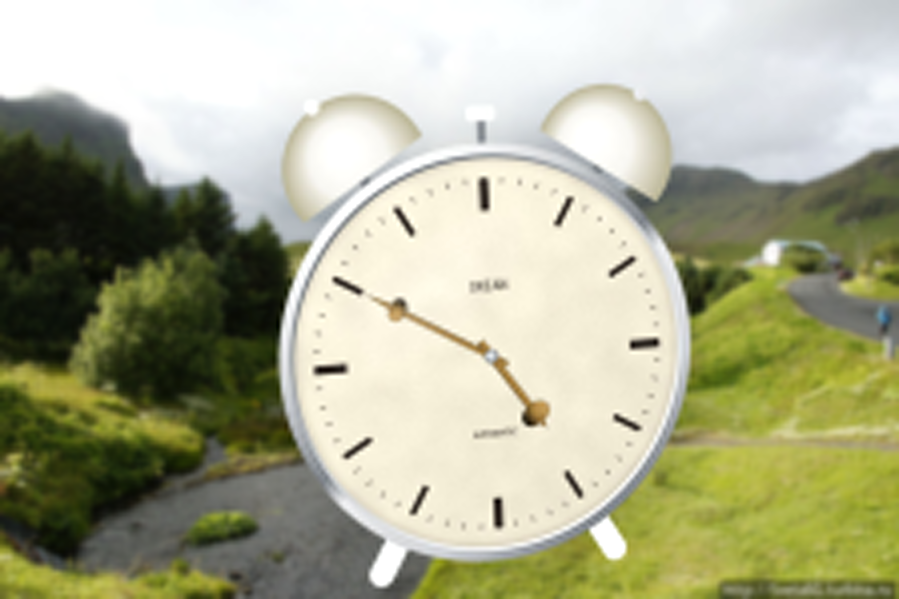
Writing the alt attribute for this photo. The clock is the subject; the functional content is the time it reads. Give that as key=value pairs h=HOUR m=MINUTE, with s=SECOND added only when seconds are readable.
h=4 m=50
